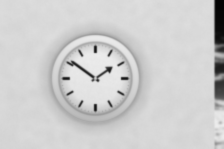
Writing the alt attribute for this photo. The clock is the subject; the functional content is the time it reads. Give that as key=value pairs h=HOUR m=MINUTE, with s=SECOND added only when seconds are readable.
h=1 m=51
